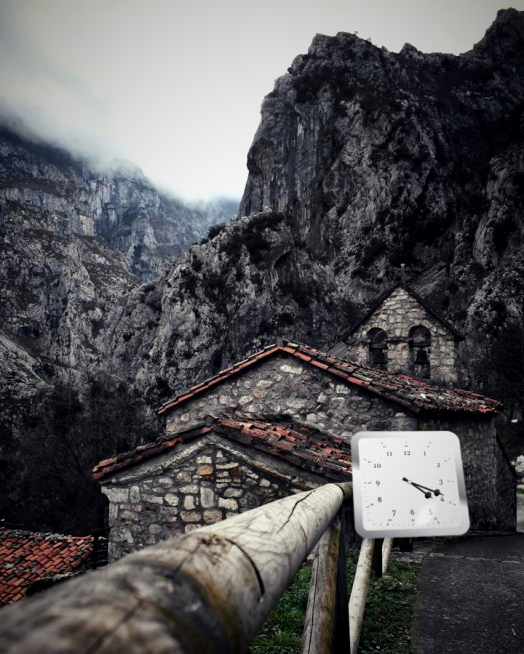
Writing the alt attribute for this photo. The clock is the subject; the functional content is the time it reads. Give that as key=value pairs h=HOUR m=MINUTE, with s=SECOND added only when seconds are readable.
h=4 m=19
